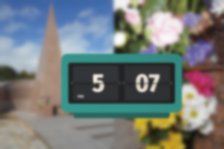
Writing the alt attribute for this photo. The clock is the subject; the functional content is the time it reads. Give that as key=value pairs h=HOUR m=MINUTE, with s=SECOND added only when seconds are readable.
h=5 m=7
